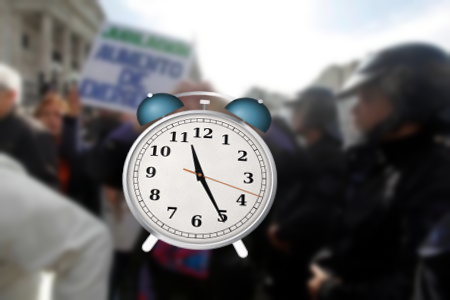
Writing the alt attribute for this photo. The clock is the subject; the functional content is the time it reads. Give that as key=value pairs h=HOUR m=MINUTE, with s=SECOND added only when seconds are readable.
h=11 m=25 s=18
